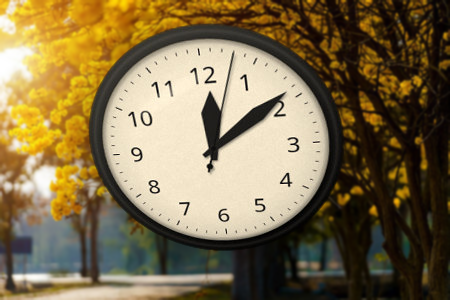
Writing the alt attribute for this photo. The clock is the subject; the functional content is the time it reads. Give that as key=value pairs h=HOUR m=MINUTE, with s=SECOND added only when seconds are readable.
h=12 m=9 s=3
